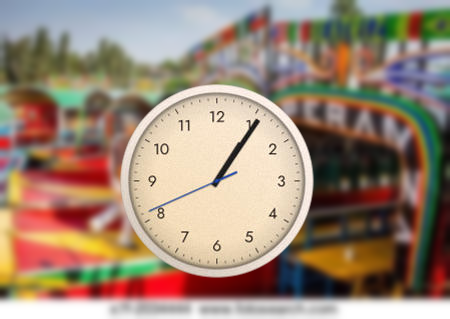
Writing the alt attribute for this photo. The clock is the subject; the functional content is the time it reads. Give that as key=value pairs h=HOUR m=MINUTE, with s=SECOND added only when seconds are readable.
h=1 m=5 s=41
